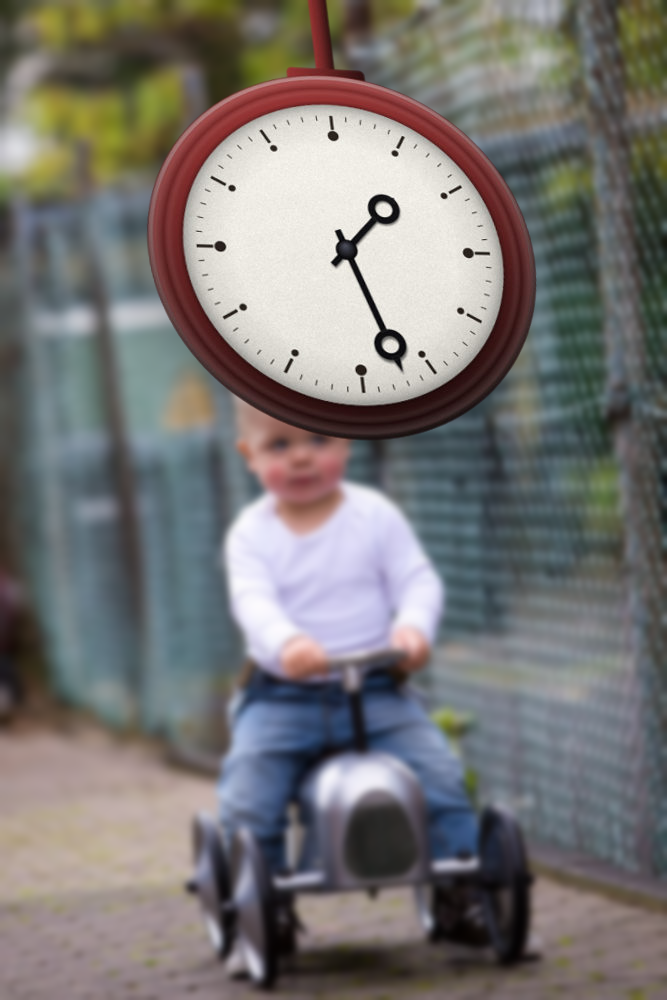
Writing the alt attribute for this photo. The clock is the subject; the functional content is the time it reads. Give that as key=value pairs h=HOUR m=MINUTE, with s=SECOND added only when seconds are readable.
h=1 m=27
